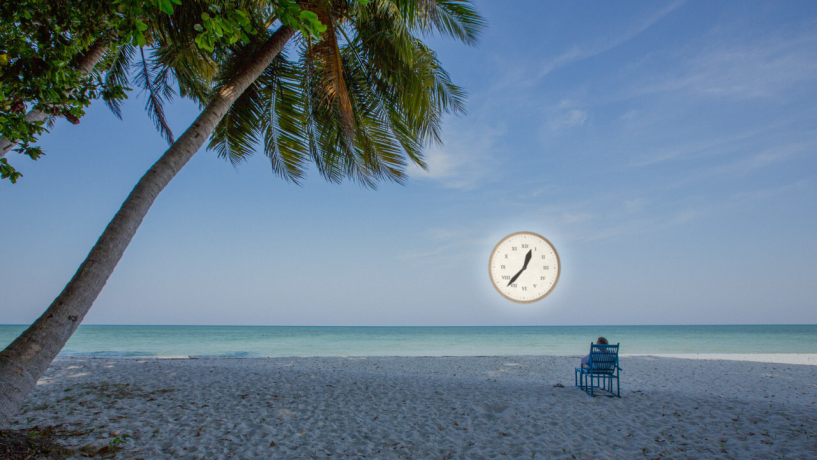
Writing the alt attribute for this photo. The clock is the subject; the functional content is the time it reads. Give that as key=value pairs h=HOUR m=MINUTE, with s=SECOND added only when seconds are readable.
h=12 m=37
